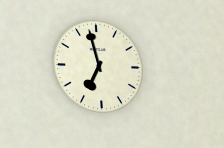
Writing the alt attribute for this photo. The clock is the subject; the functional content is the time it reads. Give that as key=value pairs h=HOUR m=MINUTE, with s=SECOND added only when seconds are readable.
h=6 m=58
